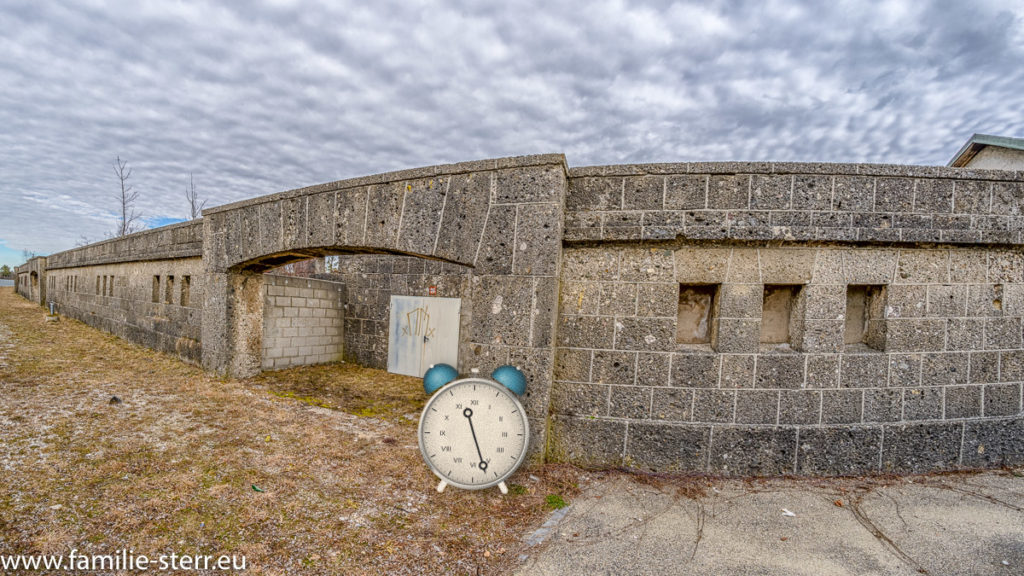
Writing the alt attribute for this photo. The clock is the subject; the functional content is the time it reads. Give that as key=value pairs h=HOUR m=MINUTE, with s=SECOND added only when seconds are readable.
h=11 m=27
